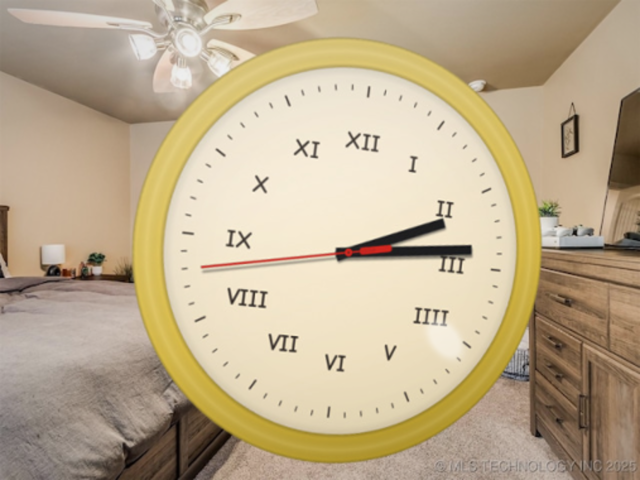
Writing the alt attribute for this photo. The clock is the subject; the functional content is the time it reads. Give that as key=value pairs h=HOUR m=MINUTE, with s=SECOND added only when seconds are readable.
h=2 m=13 s=43
